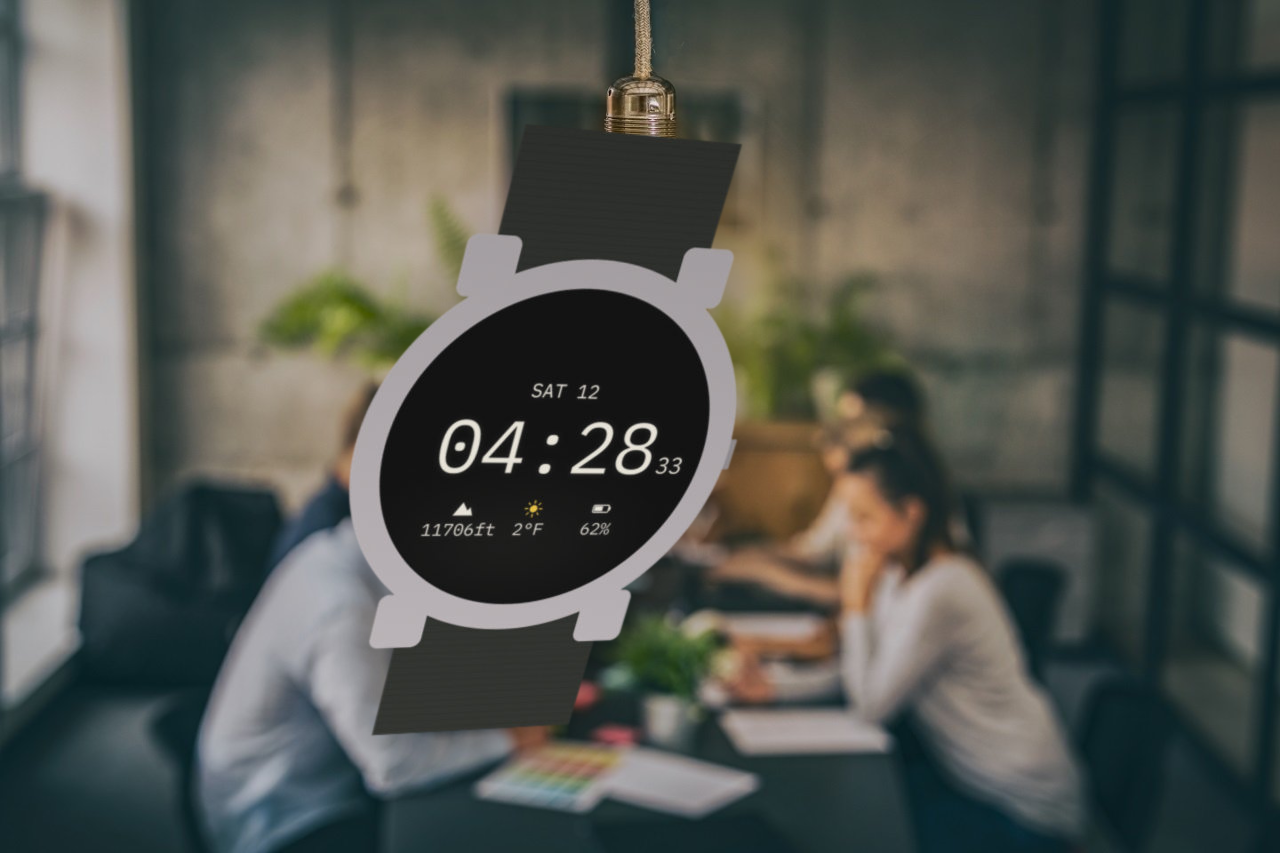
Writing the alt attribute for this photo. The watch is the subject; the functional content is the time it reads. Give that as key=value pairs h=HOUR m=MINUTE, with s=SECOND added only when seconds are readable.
h=4 m=28 s=33
